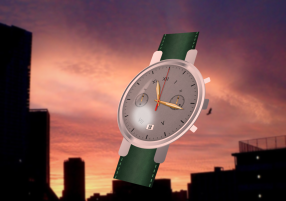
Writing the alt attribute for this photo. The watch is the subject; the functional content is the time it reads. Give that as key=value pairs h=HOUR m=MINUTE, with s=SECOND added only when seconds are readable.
h=11 m=17
